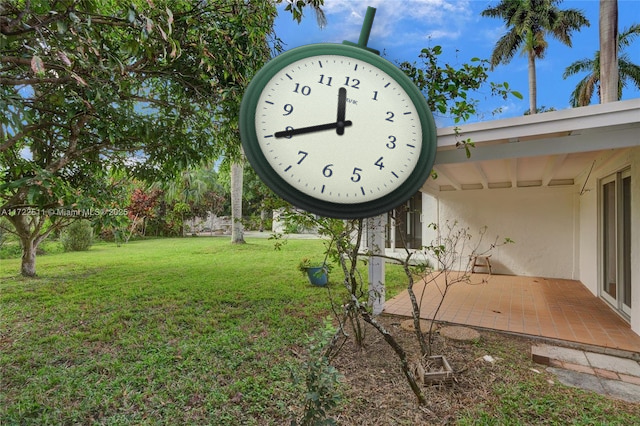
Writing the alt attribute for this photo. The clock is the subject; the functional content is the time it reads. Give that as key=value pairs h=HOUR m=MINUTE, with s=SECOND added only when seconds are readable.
h=11 m=40
